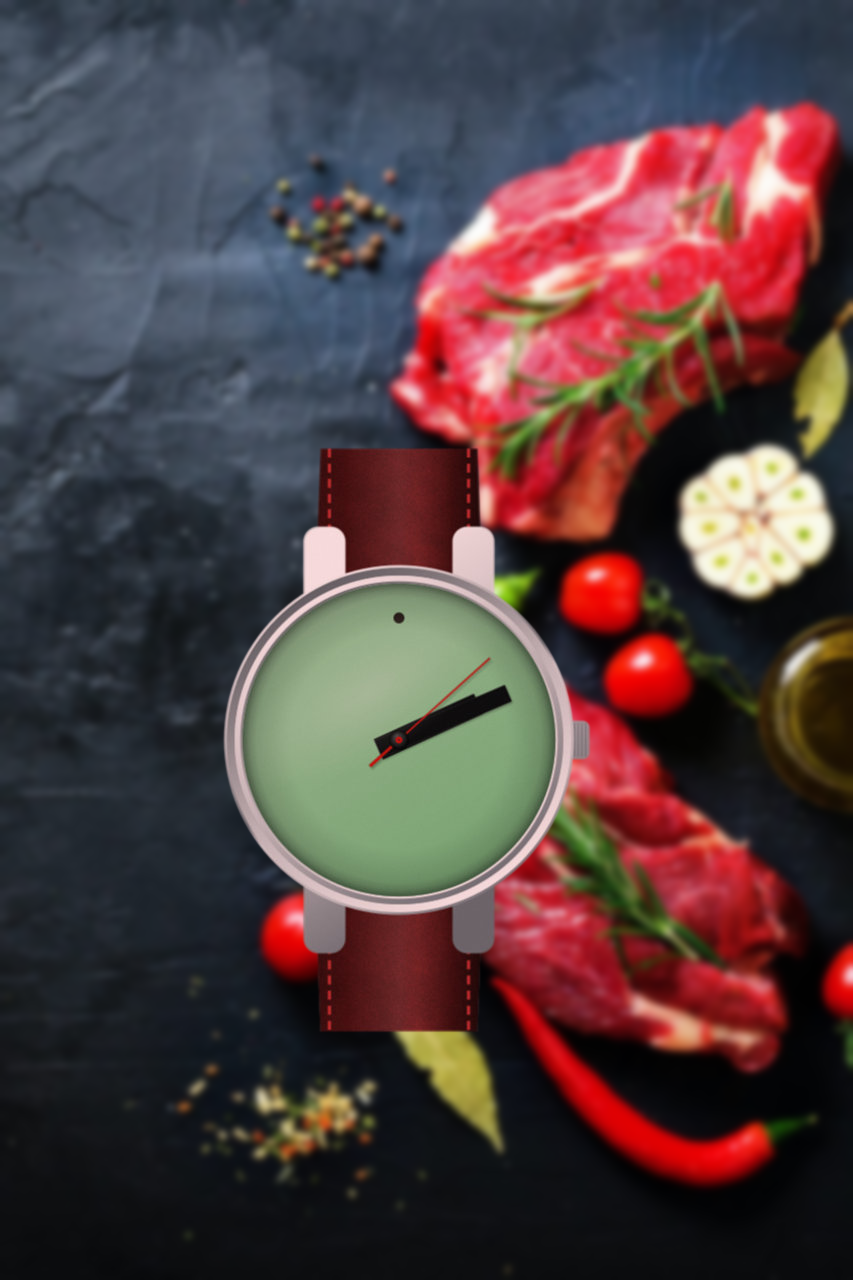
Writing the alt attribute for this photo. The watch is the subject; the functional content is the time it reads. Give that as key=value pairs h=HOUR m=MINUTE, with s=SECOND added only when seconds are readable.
h=2 m=11 s=8
